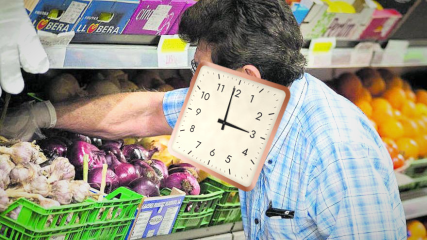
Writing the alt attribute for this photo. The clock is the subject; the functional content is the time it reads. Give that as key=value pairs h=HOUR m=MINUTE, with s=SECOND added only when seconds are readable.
h=2 m=59
